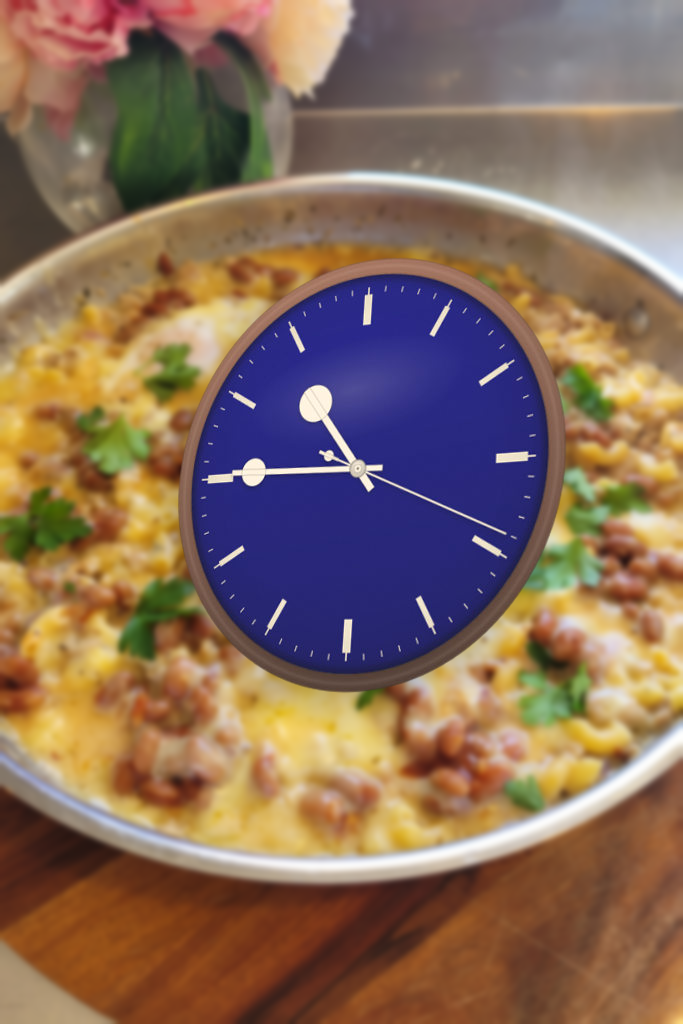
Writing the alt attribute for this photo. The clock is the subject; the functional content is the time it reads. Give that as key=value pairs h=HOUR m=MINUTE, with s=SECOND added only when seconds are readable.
h=10 m=45 s=19
